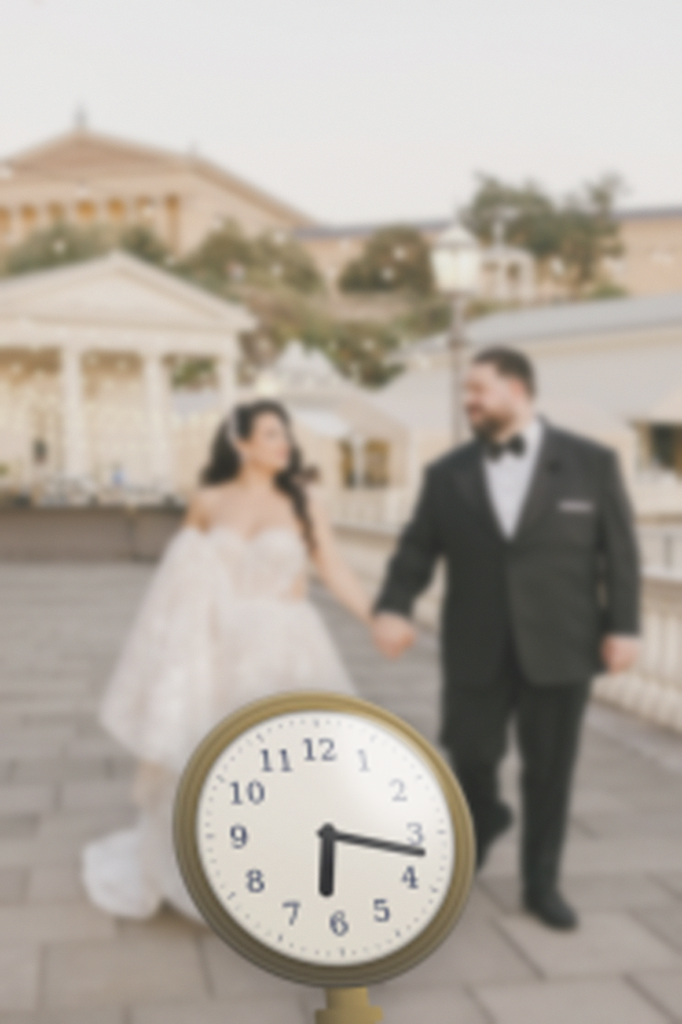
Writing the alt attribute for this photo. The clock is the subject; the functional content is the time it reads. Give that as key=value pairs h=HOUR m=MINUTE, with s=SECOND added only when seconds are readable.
h=6 m=17
